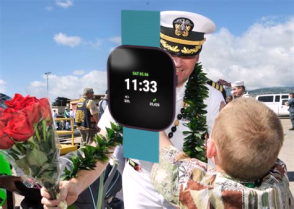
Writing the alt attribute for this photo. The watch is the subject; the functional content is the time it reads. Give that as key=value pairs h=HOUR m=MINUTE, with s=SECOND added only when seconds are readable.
h=11 m=33
